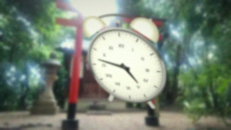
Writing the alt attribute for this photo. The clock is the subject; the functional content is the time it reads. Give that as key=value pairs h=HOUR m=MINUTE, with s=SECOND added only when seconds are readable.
h=4 m=47
